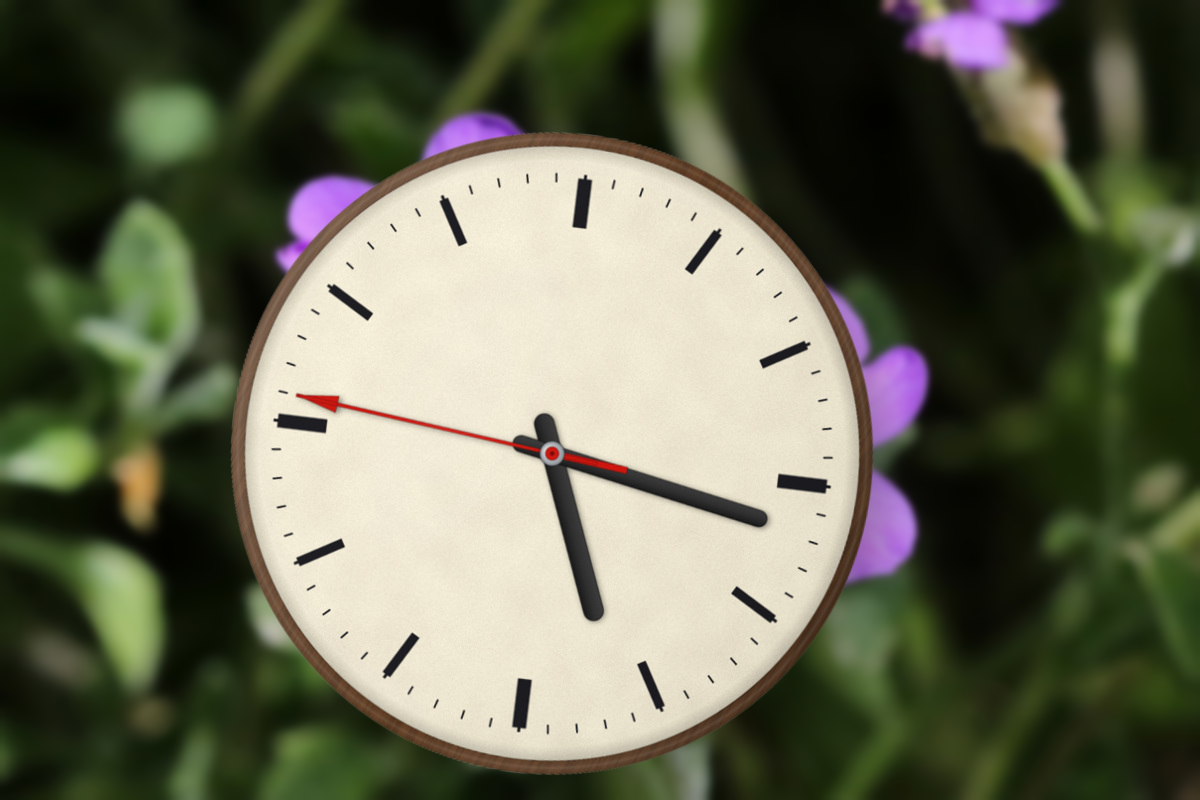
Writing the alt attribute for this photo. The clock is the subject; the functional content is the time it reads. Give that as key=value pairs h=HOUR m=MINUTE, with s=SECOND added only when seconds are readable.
h=5 m=16 s=46
